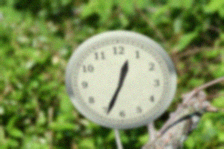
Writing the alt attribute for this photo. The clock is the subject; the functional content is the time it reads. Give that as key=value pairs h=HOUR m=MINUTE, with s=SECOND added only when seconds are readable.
h=12 m=34
